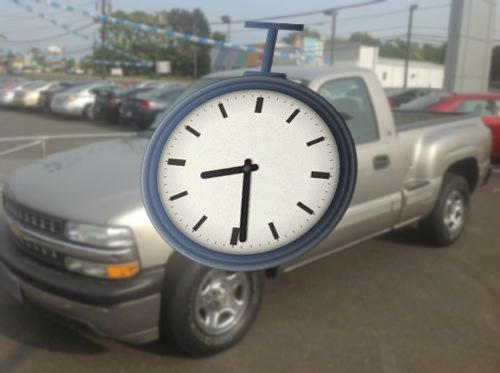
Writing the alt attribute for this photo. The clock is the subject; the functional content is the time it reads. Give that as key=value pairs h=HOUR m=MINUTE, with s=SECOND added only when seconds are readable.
h=8 m=29
